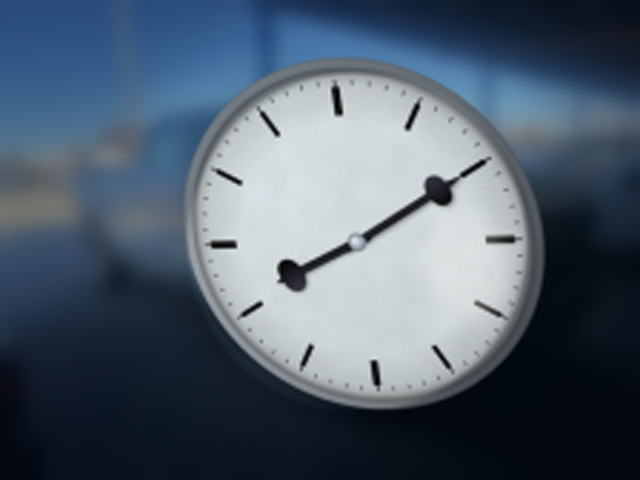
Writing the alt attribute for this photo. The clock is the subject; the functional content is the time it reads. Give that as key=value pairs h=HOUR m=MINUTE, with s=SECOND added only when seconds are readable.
h=8 m=10
